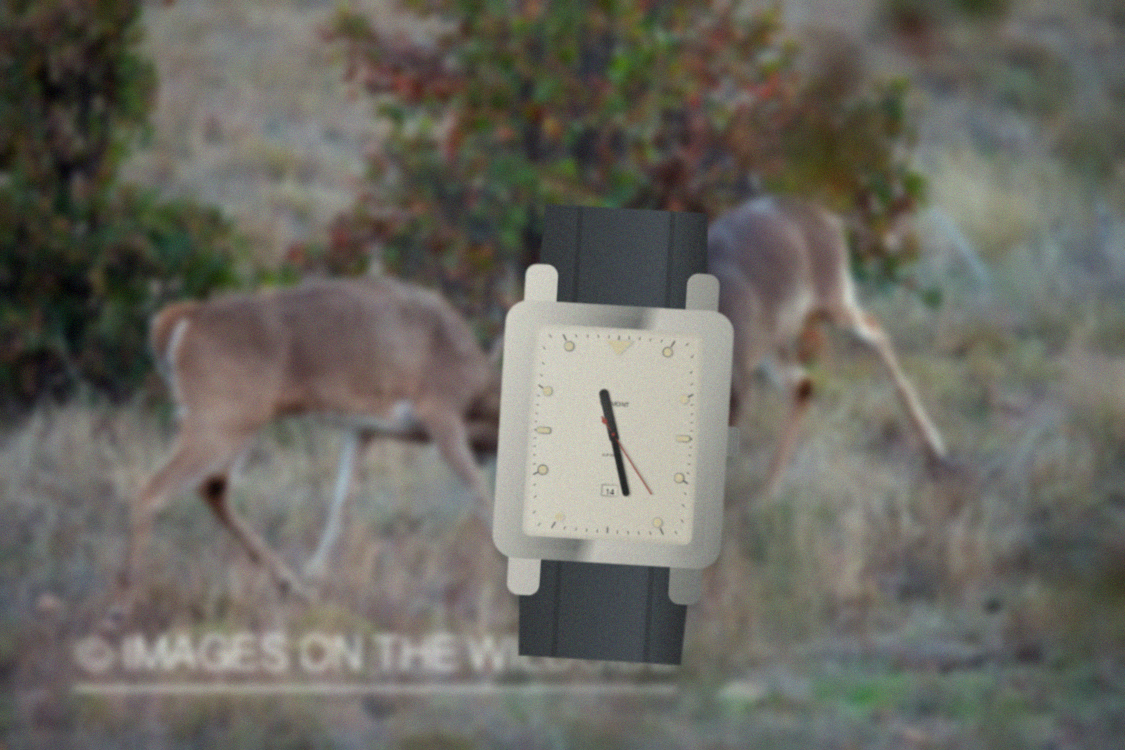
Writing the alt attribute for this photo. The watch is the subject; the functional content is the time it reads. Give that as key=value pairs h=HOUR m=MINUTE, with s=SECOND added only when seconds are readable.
h=11 m=27 s=24
